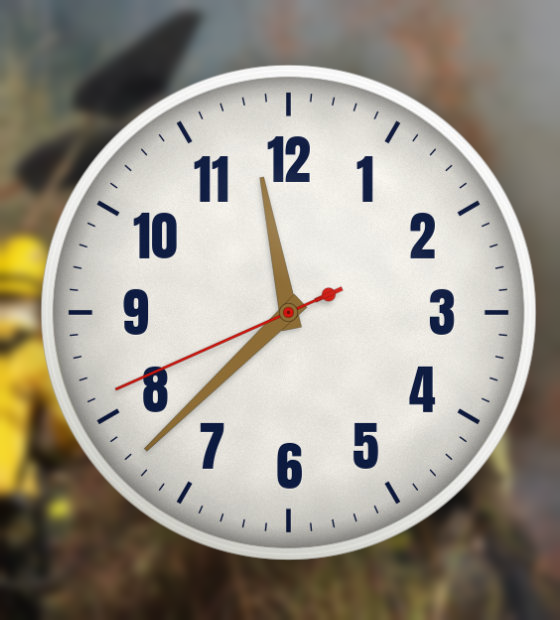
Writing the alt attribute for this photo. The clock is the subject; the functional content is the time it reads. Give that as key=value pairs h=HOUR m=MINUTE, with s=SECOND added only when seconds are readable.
h=11 m=37 s=41
